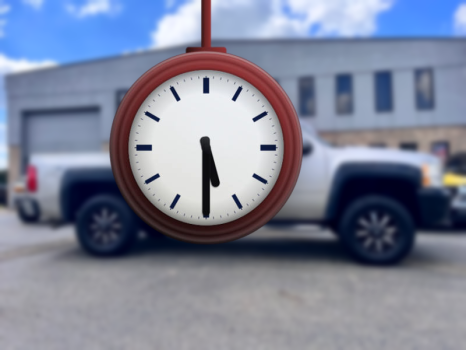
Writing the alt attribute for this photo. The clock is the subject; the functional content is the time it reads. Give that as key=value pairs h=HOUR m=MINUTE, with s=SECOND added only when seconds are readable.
h=5 m=30
